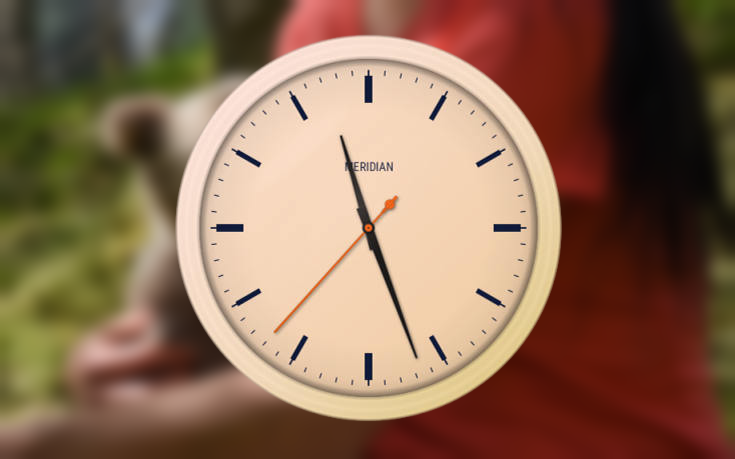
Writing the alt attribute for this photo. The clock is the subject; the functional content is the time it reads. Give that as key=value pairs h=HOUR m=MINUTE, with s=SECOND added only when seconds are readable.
h=11 m=26 s=37
